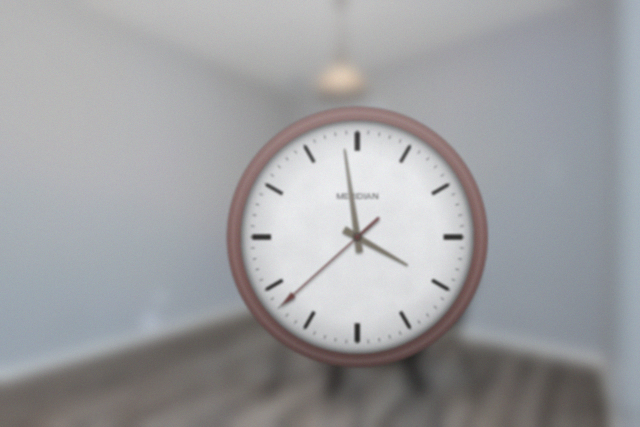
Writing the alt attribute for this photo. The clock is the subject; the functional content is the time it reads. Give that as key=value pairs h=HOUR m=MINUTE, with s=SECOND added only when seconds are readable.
h=3 m=58 s=38
